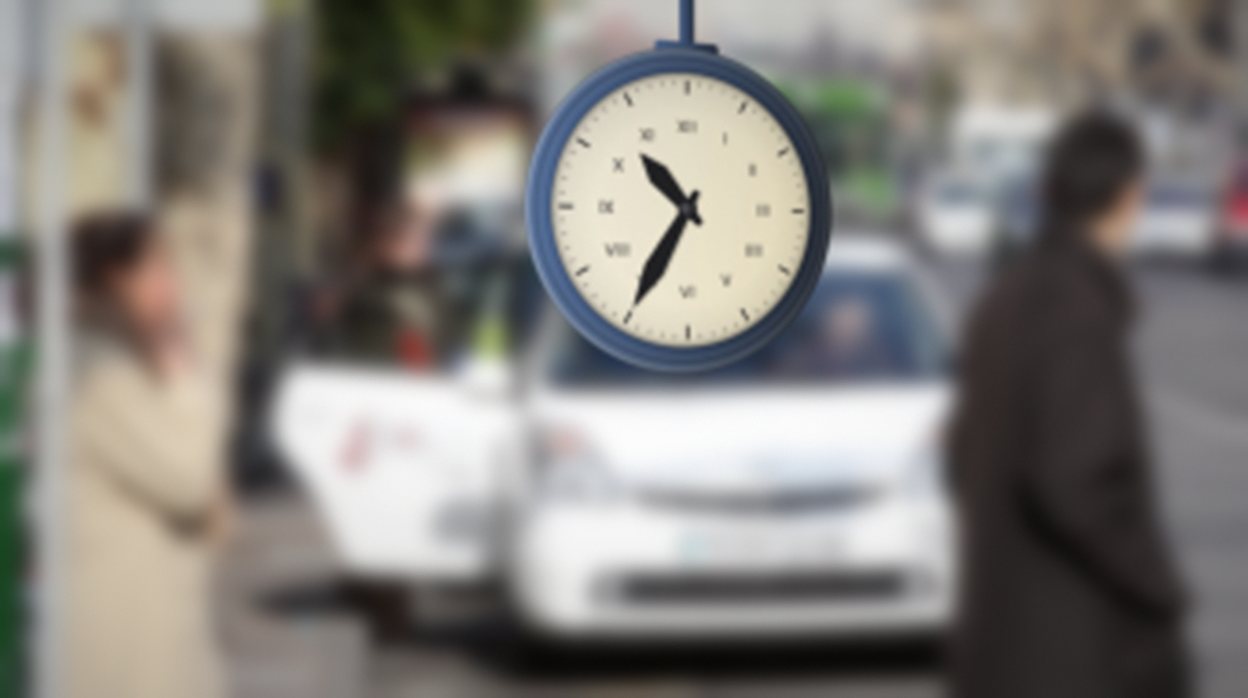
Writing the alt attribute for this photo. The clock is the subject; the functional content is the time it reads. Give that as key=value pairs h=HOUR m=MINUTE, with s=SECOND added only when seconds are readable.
h=10 m=35
